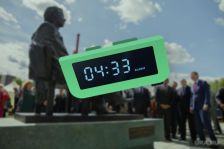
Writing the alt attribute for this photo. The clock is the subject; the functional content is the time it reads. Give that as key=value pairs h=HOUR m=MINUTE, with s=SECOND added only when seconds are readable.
h=4 m=33
